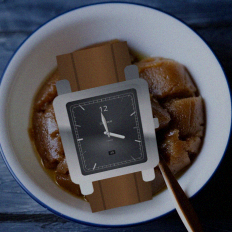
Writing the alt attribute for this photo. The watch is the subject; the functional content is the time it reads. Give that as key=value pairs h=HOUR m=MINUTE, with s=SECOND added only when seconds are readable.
h=3 m=59
